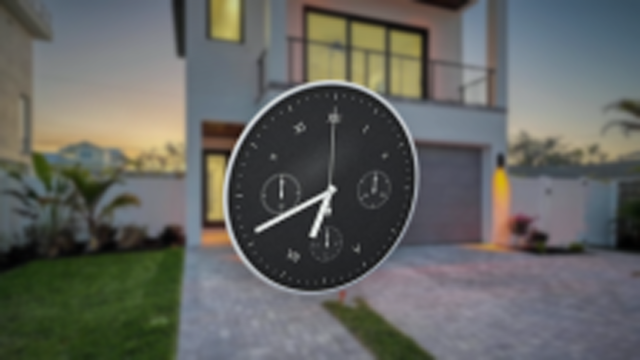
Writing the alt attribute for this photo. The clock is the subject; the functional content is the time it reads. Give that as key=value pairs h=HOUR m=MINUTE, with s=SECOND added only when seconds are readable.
h=6 m=41
